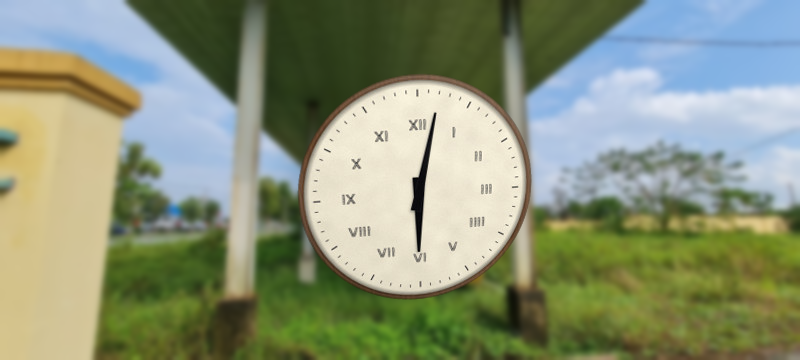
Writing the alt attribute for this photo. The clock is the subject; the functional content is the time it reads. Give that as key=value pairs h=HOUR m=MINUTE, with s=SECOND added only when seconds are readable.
h=6 m=2
